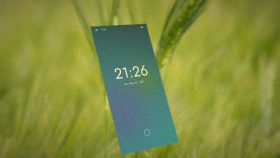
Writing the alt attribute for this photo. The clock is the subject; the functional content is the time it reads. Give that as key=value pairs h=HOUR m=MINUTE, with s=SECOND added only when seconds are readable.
h=21 m=26
